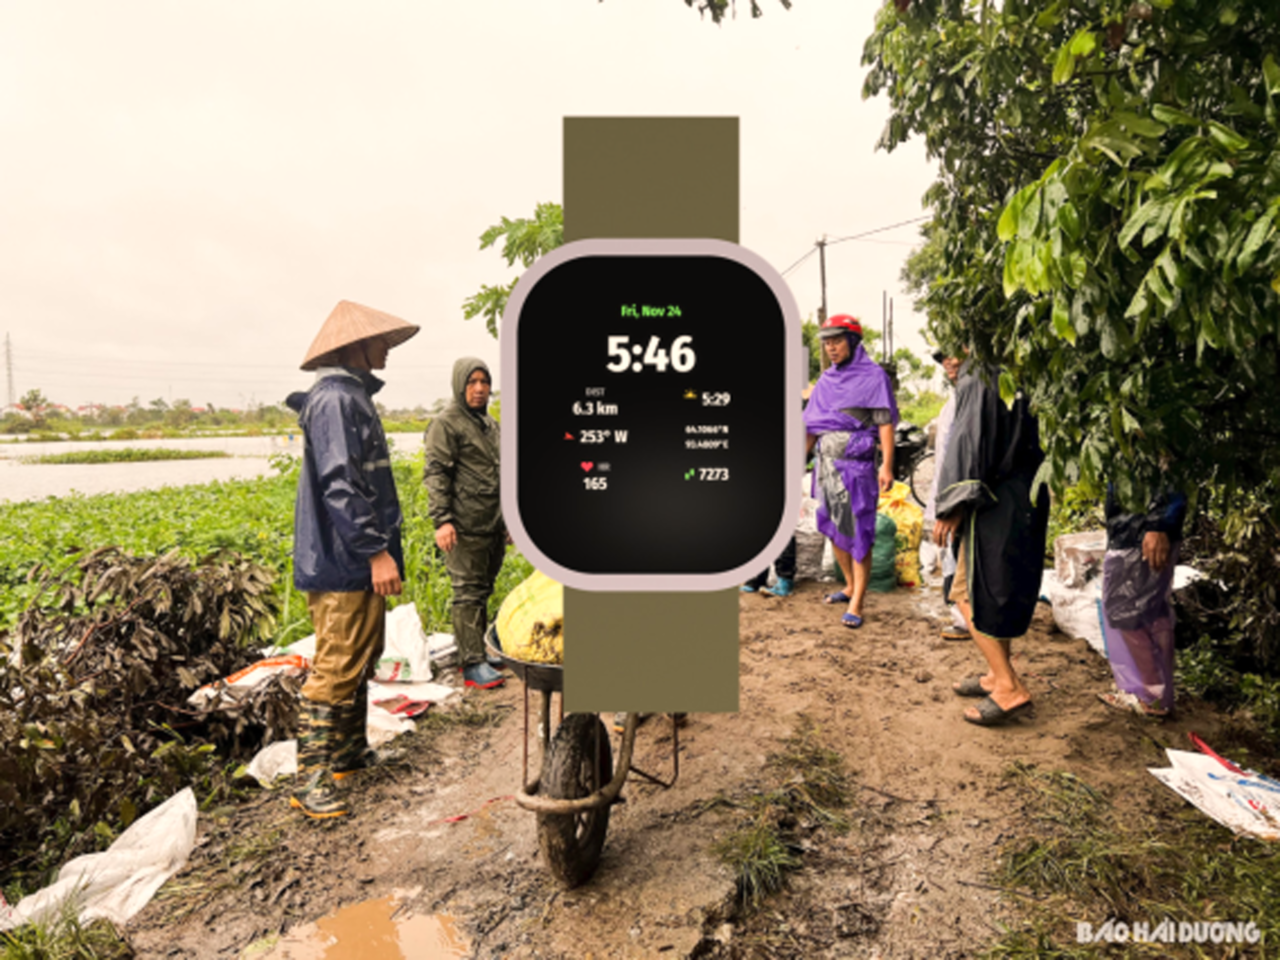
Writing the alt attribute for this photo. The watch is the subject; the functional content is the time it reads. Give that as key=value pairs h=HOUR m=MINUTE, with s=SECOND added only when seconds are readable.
h=5 m=46
